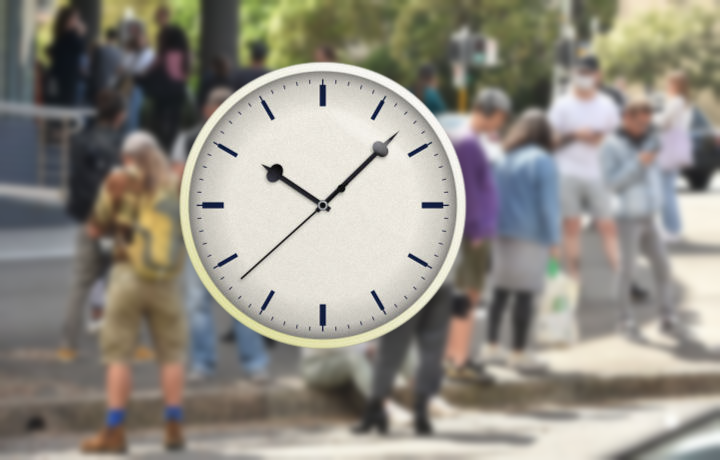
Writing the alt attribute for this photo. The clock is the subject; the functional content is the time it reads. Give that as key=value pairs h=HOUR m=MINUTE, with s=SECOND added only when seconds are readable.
h=10 m=7 s=38
